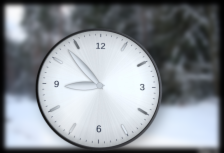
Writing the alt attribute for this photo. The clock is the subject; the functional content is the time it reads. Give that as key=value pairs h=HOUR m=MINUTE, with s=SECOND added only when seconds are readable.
h=8 m=53
